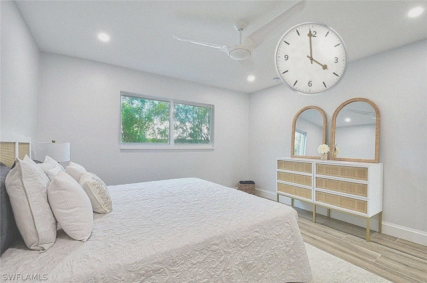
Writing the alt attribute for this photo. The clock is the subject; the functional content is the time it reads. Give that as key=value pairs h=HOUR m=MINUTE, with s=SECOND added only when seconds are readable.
h=3 m=59
